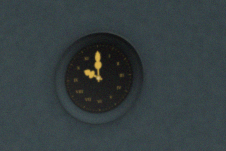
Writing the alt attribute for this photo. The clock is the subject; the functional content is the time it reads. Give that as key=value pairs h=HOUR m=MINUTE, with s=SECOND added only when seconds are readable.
h=10 m=0
